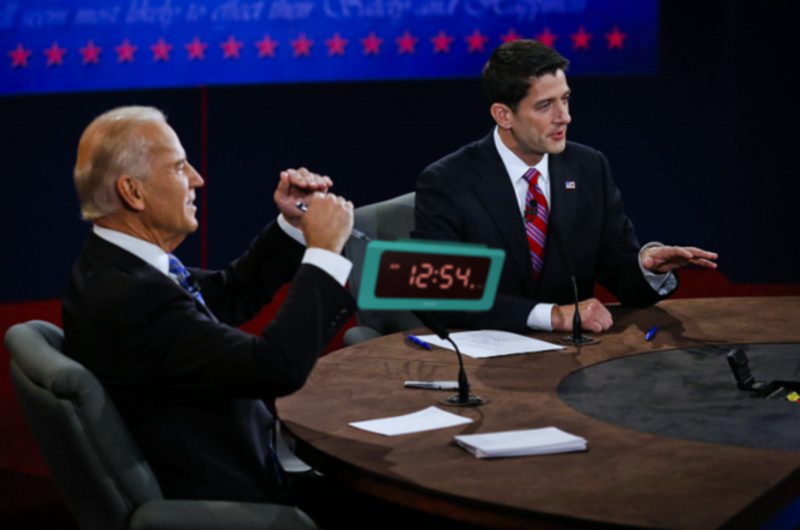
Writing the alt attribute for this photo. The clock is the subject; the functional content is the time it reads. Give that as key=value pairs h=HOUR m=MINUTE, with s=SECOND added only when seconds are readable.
h=12 m=54
